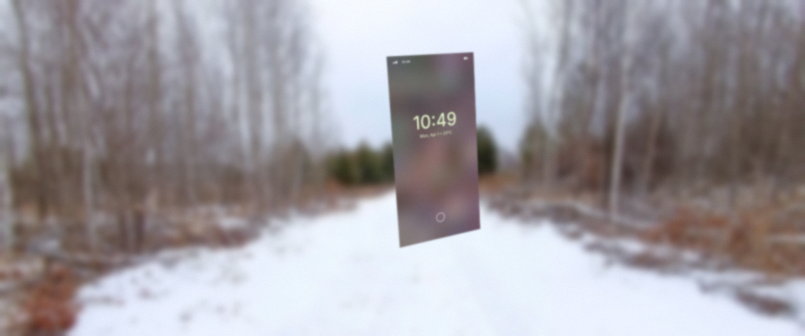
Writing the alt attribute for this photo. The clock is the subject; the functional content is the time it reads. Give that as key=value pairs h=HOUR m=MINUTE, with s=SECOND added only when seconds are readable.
h=10 m=49
